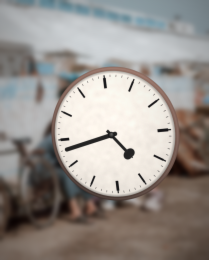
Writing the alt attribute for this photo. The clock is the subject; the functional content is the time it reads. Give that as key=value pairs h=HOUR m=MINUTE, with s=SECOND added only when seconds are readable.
h=4 m=43
